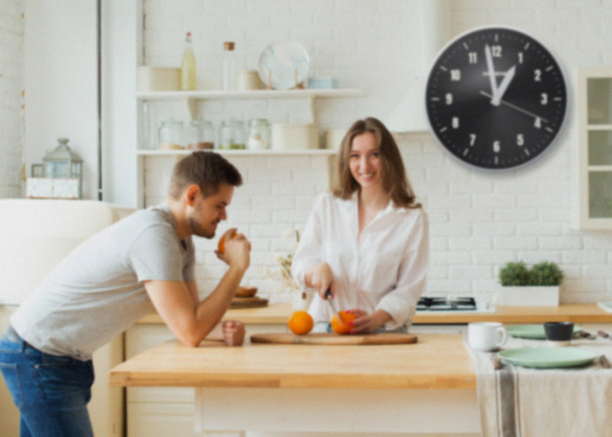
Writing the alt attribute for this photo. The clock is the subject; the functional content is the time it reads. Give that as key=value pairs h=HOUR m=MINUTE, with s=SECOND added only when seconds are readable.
h=12 m=58 s=19
